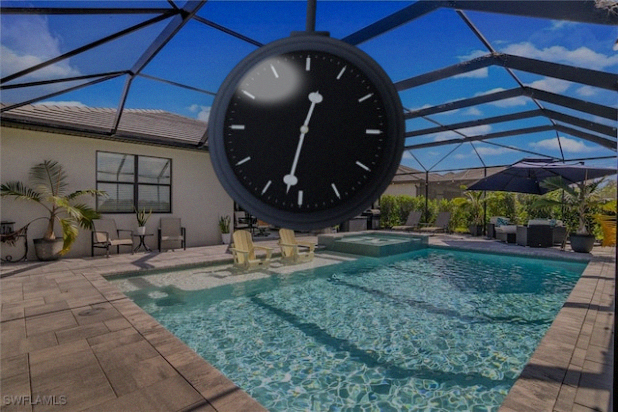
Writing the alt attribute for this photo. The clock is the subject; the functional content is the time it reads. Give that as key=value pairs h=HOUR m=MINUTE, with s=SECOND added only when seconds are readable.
h=12 m=32
